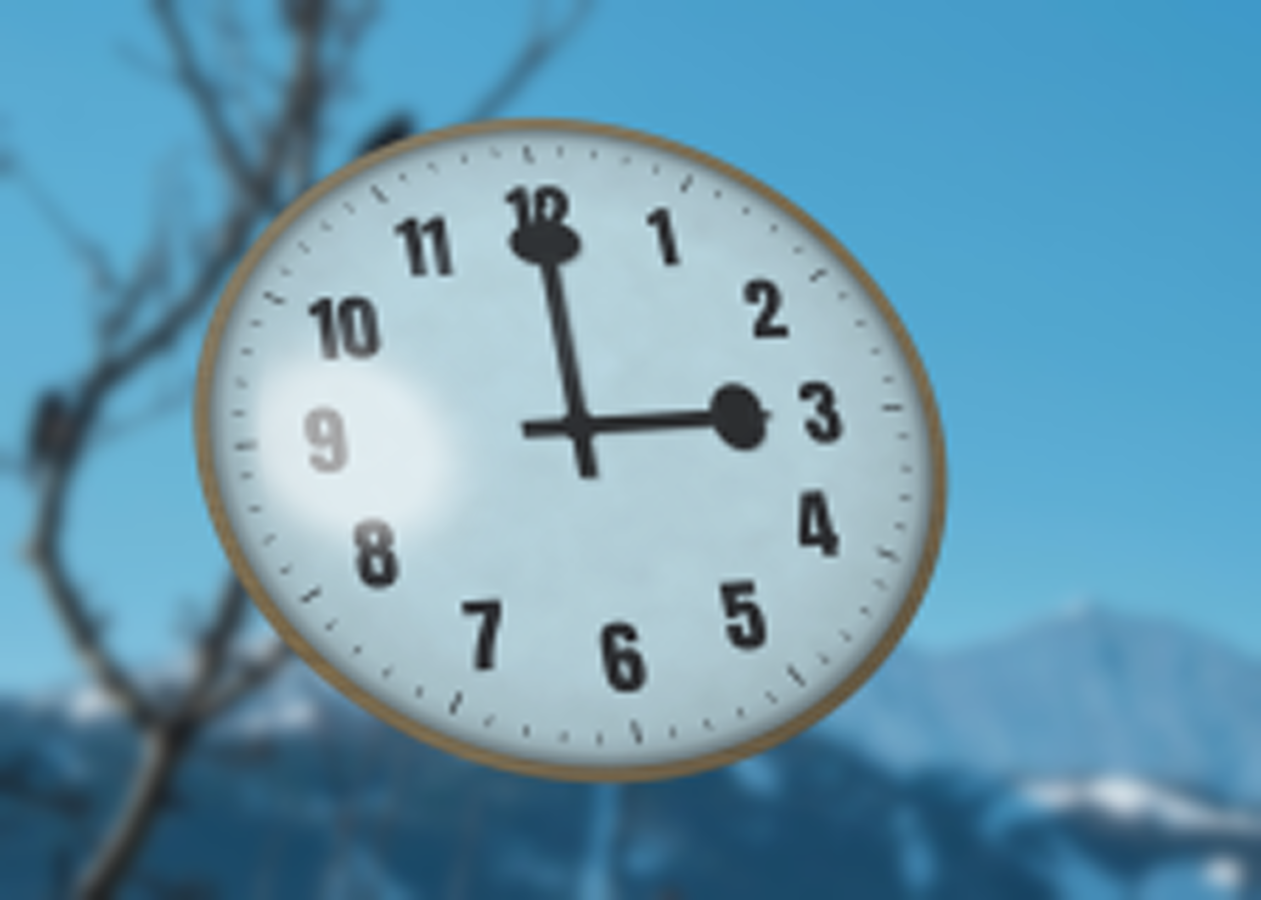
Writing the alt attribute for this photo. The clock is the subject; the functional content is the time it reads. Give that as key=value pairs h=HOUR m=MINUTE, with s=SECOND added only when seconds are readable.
h=3 m=0
